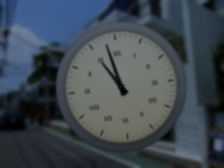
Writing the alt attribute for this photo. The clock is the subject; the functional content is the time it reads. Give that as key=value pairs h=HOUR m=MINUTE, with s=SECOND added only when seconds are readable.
h=10 m=58
